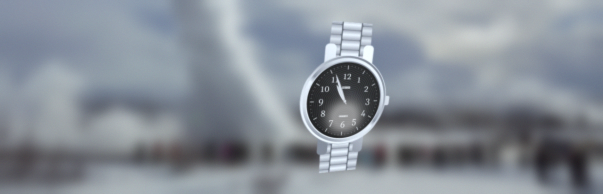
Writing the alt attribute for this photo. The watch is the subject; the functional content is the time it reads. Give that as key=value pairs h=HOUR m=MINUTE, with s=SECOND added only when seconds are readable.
h=10 m=56
